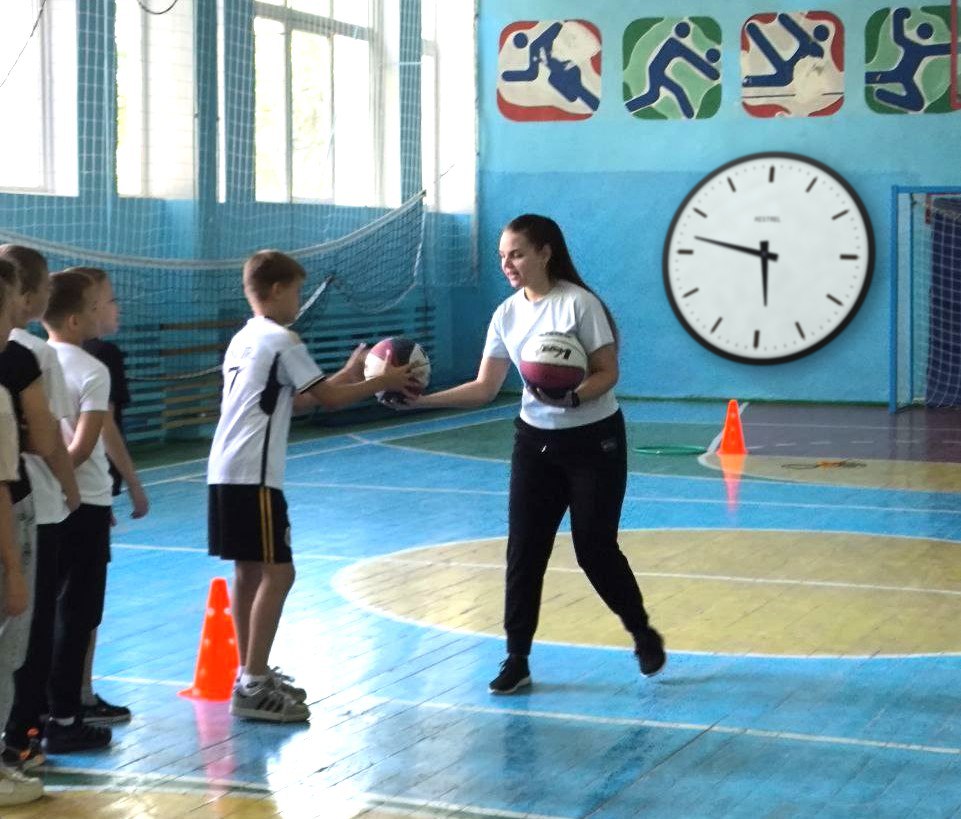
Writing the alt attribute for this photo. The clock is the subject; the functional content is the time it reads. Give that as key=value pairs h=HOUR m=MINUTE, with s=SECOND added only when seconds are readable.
h=5 m=47
